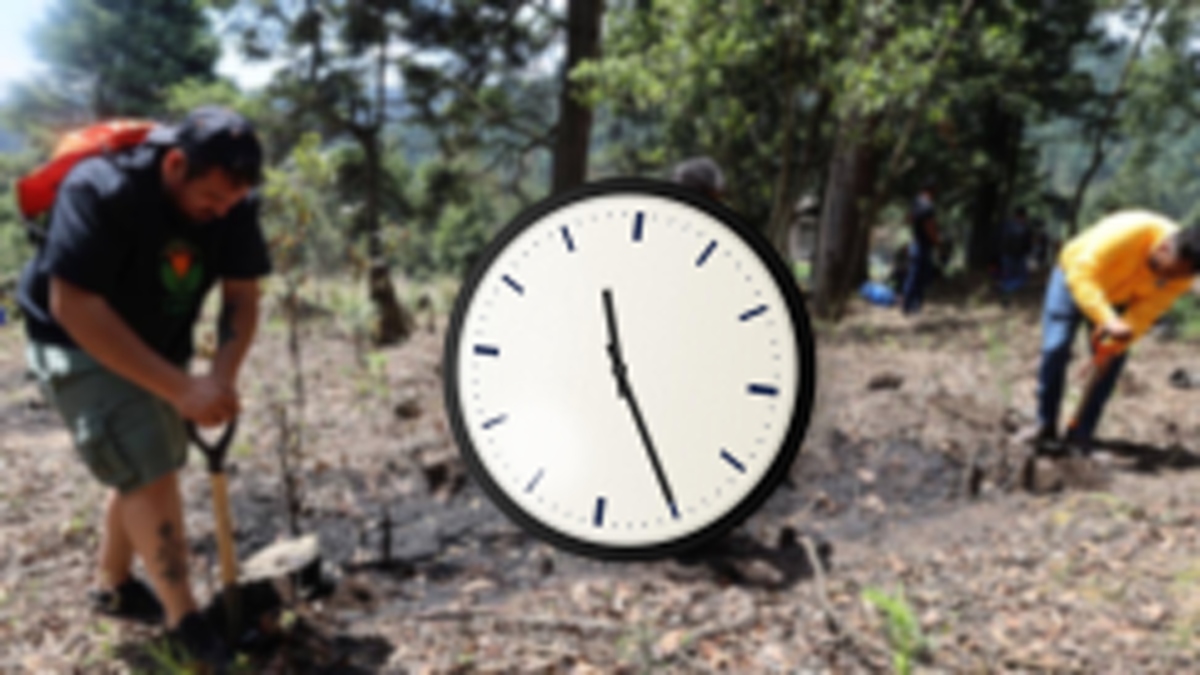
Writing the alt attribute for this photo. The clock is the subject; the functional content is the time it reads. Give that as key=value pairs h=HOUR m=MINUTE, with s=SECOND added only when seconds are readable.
h=11 m=25
